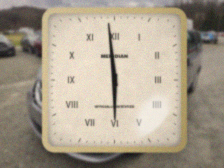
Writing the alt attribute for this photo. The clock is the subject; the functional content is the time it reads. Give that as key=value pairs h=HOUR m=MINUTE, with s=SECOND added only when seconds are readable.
h=5 m=59
